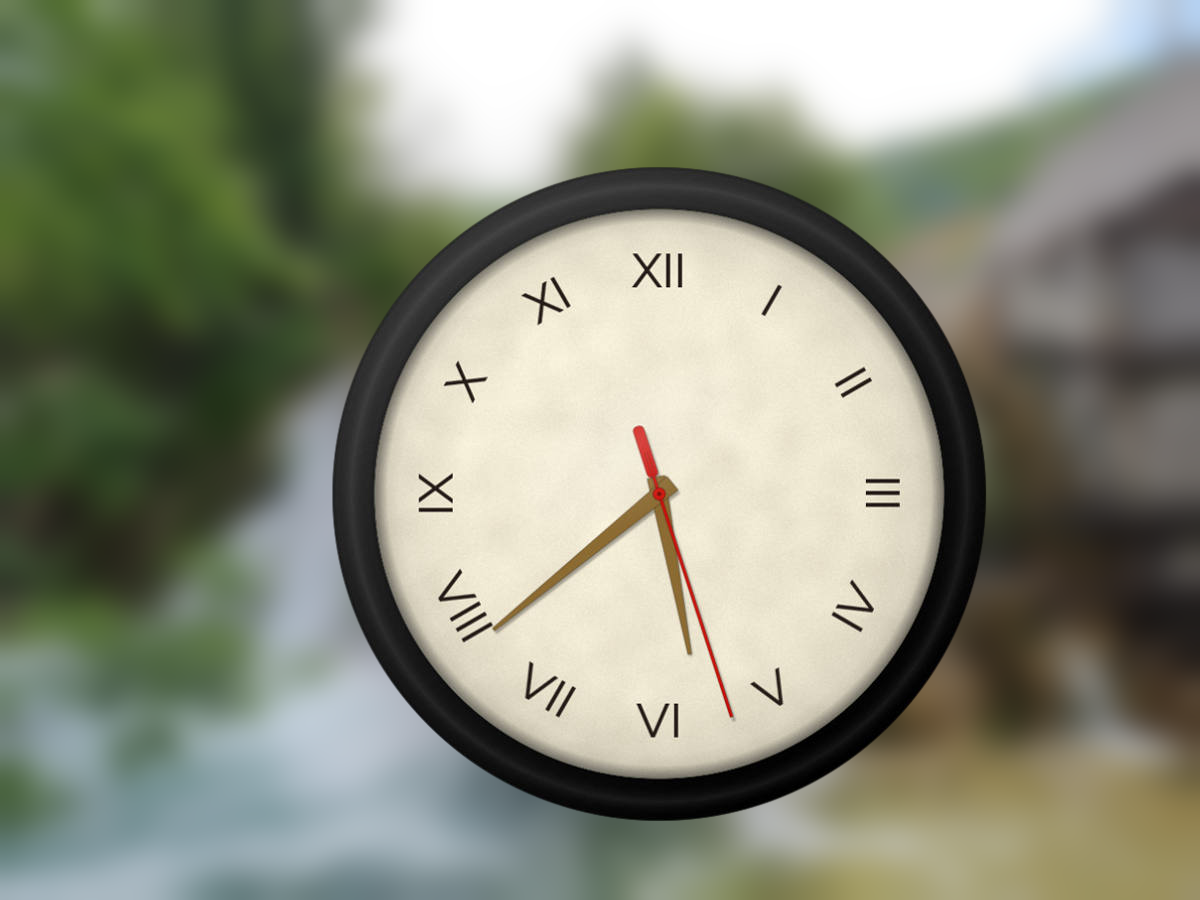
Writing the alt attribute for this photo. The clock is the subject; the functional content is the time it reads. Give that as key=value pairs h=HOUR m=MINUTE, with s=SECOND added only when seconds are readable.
h=5 m=38 s=27
